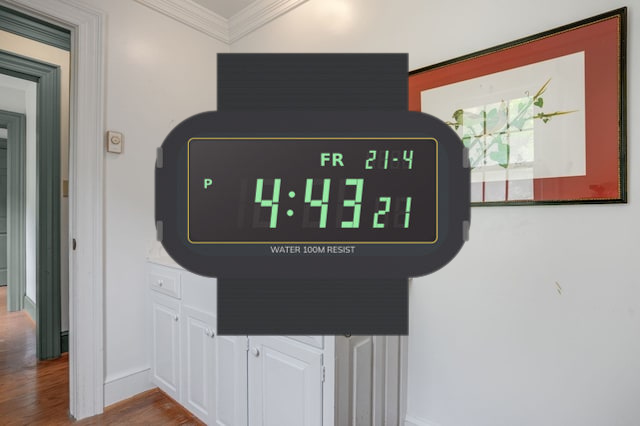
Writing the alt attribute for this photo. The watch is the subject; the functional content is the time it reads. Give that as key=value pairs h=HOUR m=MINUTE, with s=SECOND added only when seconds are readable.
h=4 m=43 s=21
